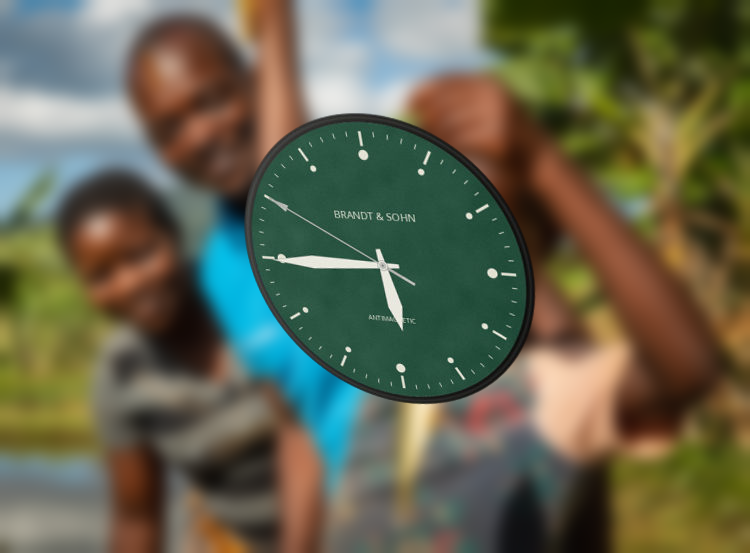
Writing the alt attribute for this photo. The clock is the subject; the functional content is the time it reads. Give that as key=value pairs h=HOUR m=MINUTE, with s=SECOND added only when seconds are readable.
h=5 m=44 s=50
